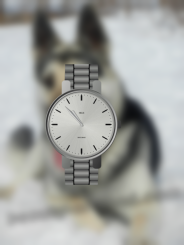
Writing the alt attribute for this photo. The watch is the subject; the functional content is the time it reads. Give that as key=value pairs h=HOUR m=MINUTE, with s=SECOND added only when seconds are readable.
h=10 m=53
